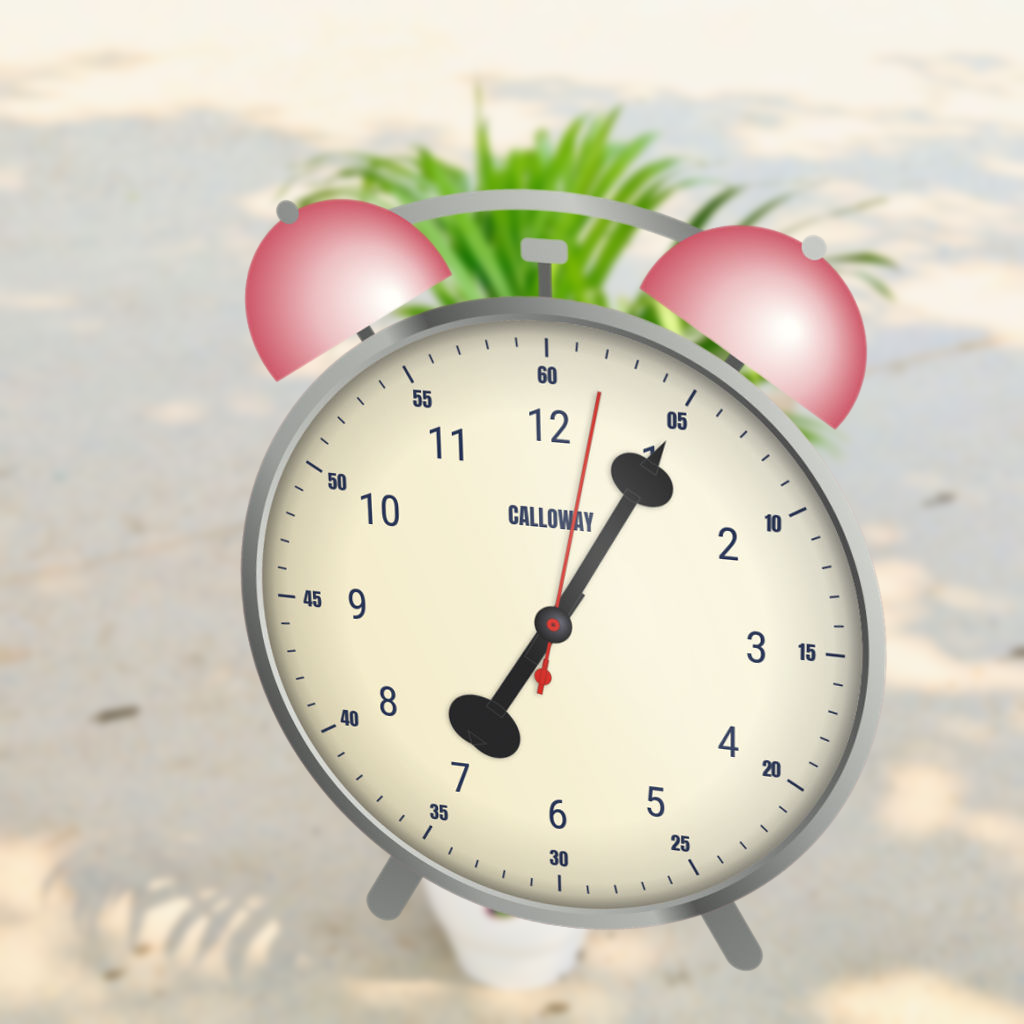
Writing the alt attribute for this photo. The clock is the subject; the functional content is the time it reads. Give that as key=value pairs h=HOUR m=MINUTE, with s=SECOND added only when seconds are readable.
h=7 m=5 s=2
